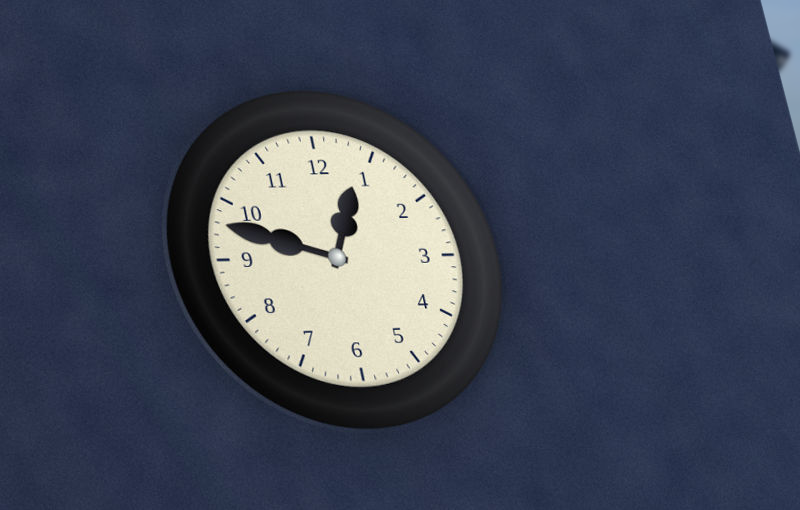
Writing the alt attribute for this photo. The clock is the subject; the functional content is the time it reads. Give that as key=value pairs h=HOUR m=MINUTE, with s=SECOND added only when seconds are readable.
h=12 m=48
